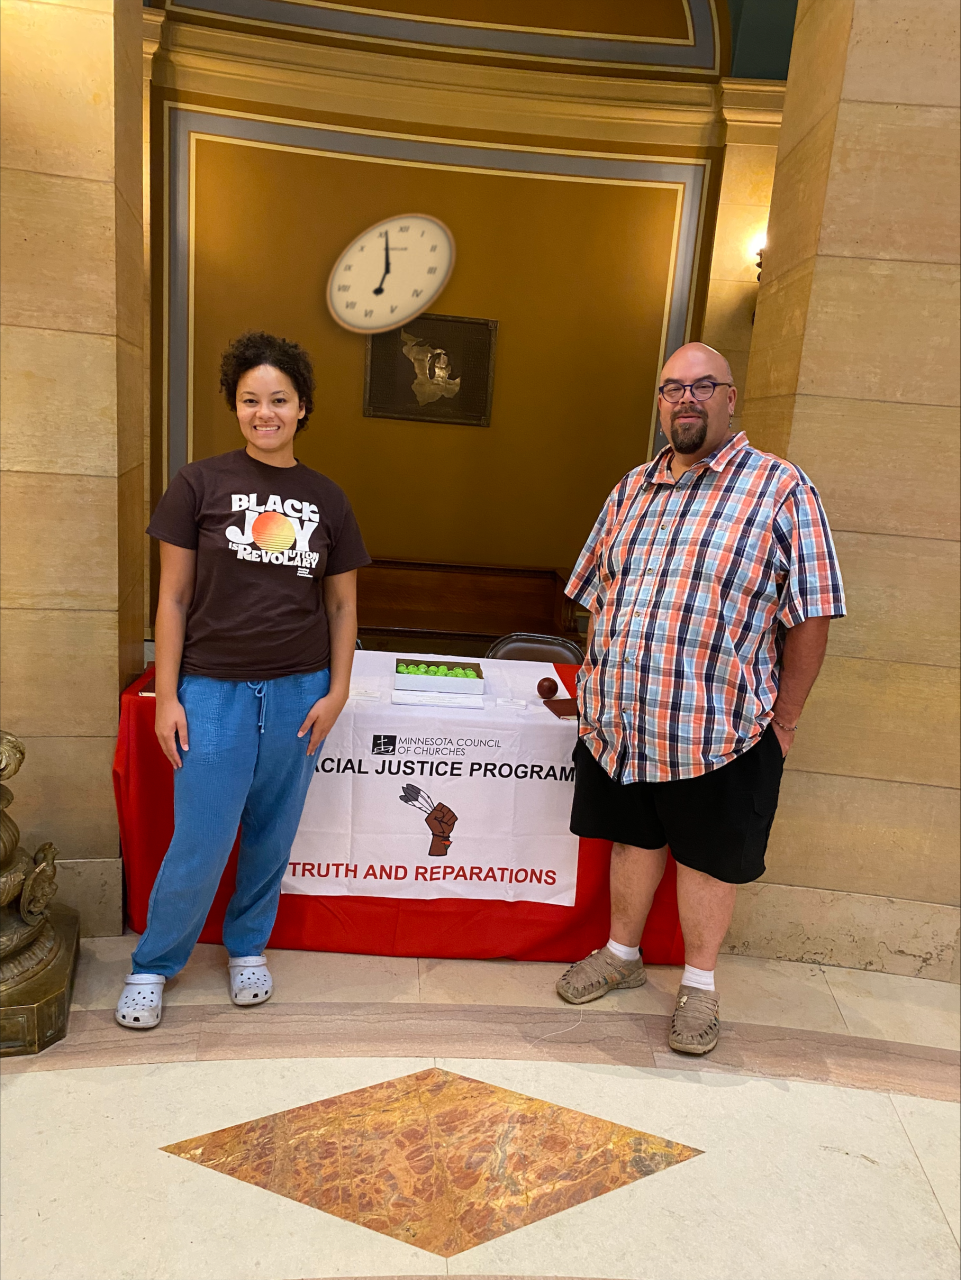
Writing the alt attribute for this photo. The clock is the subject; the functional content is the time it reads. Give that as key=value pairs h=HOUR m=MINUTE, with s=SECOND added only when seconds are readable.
h=5 m=56
